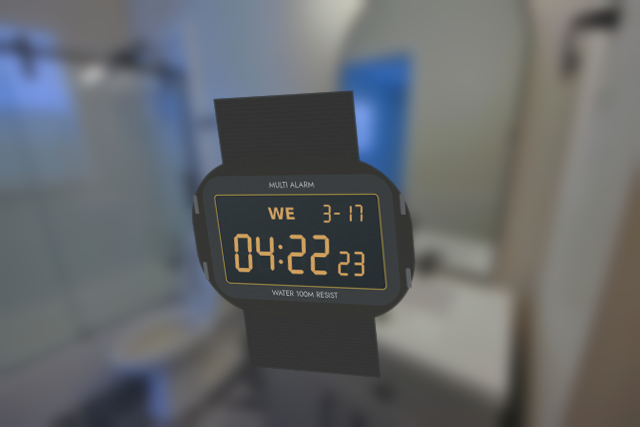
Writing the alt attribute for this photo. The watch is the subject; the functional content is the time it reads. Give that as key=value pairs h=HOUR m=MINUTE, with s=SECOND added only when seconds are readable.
h=4 m=22 s=23
